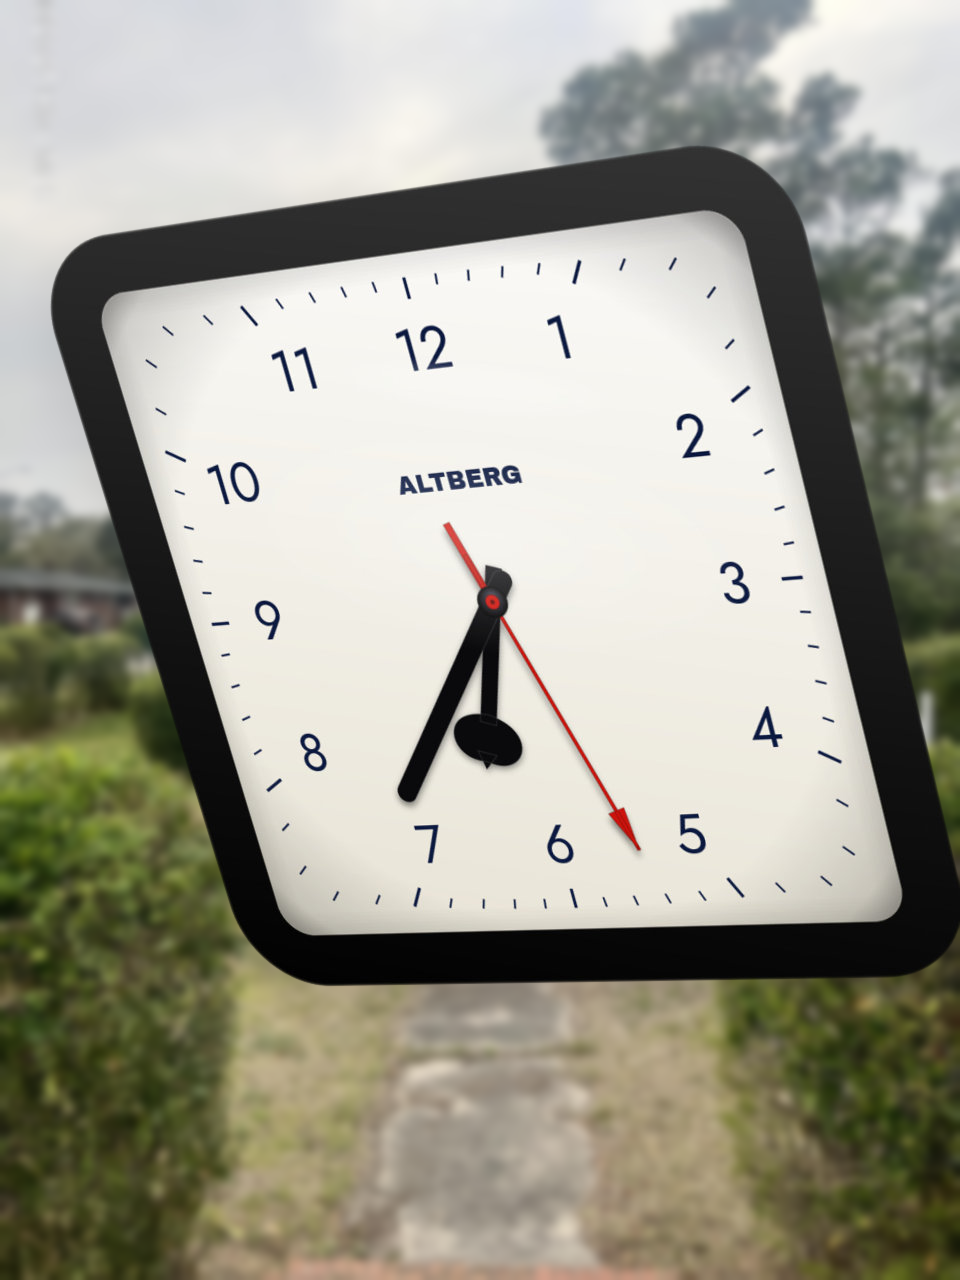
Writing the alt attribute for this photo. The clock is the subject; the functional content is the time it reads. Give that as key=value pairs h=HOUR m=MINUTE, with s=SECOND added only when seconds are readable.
h=6 m=36 s=27
